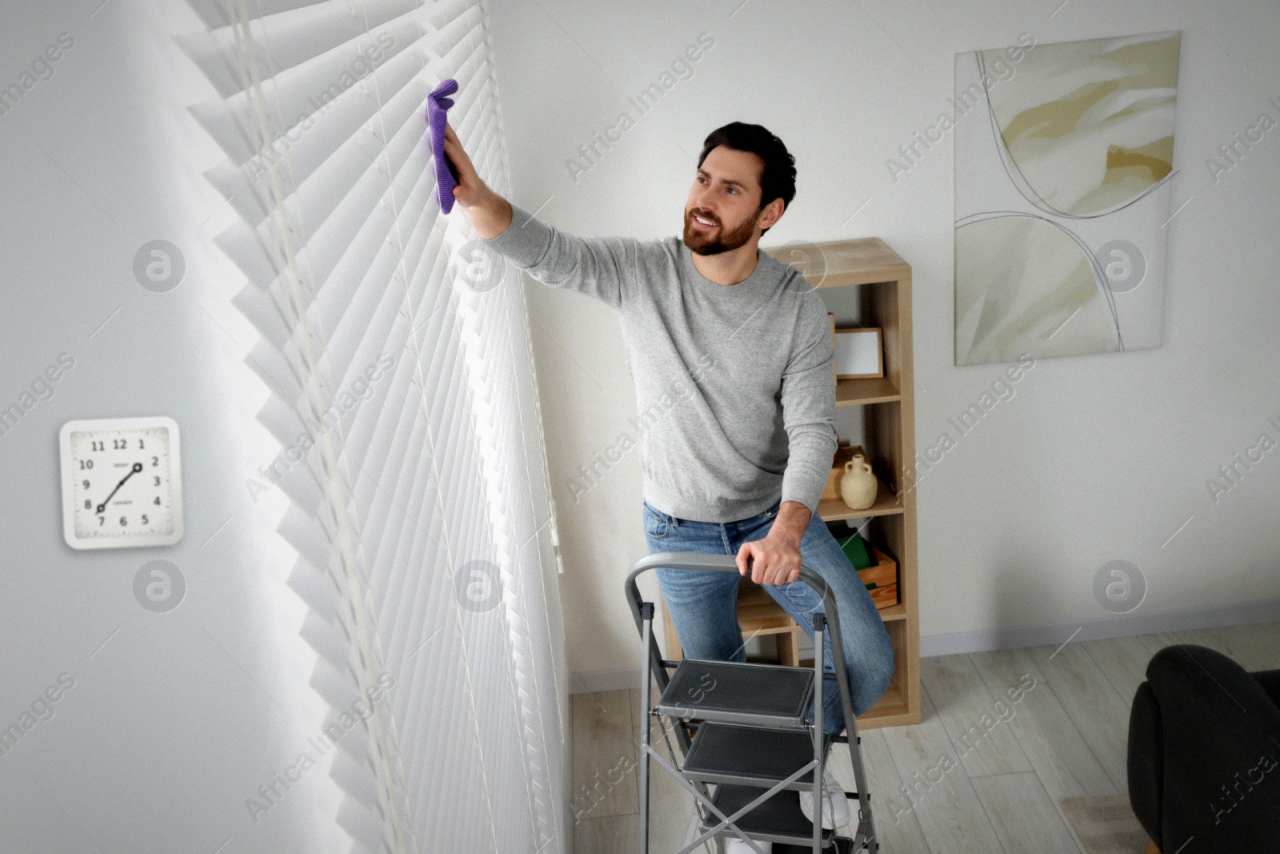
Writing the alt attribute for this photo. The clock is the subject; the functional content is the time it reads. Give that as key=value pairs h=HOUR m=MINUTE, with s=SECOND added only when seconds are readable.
h=1 m=37
